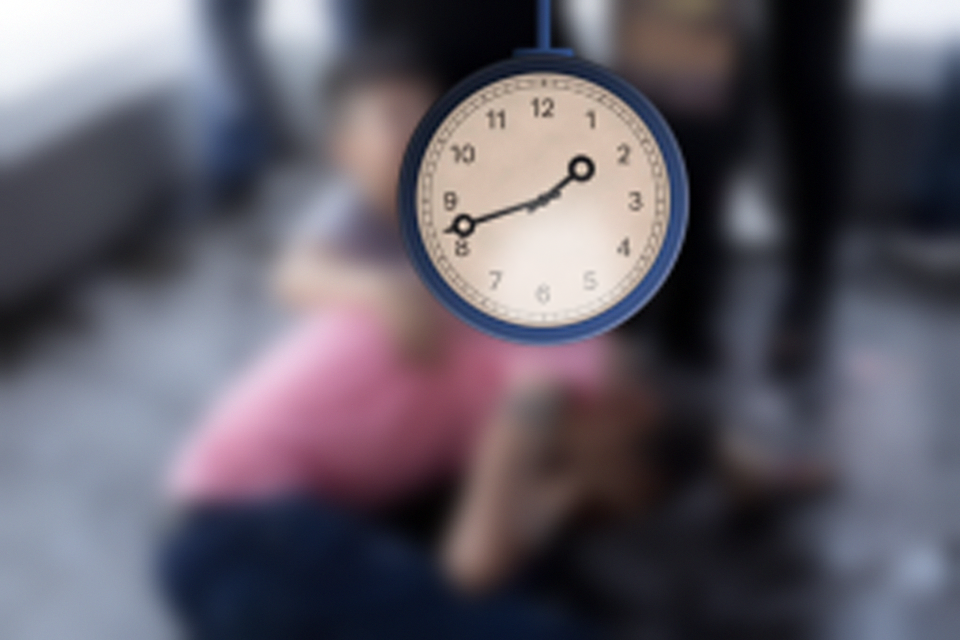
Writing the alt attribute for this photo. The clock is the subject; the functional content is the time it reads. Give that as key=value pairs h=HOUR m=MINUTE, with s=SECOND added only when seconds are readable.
h=1 m=42
